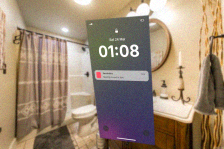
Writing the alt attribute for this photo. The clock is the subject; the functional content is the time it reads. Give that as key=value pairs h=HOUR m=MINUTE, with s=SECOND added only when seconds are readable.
h=1 m=8
